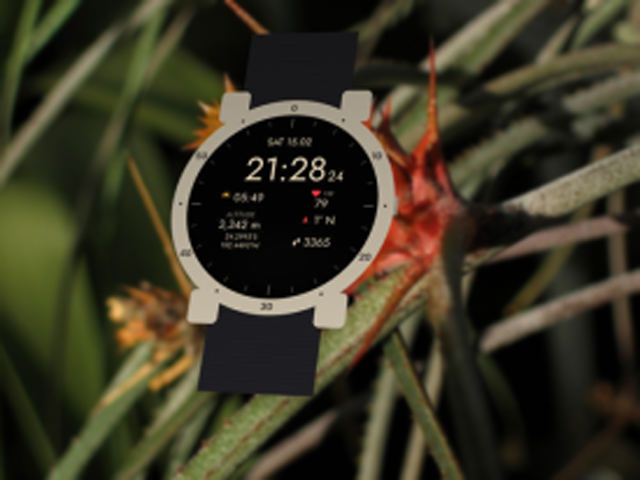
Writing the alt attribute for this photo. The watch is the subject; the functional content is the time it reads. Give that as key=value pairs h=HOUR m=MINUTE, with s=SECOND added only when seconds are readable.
h=21 m=28
